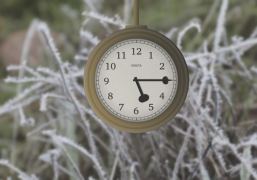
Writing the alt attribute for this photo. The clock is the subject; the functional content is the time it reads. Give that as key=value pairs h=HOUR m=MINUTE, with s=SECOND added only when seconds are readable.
h=5 m=15
